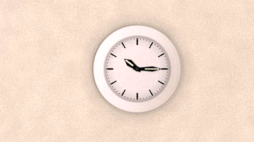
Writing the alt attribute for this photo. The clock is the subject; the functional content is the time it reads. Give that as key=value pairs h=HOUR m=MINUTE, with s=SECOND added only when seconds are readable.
h=10 m=15
